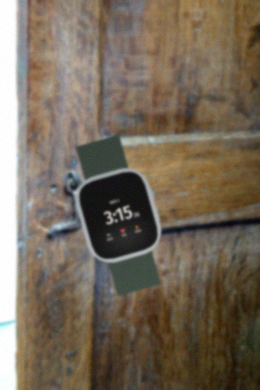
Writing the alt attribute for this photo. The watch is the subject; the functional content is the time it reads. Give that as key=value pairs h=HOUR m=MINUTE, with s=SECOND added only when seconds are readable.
h=3 m=15
